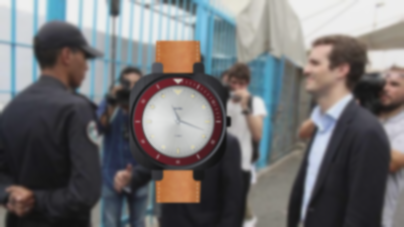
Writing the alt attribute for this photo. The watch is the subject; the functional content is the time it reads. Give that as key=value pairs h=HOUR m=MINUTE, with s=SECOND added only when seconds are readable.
h=11 m=18
